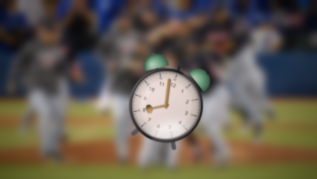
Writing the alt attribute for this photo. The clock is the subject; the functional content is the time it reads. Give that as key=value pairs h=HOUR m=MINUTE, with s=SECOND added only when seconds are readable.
h=7 m=58
